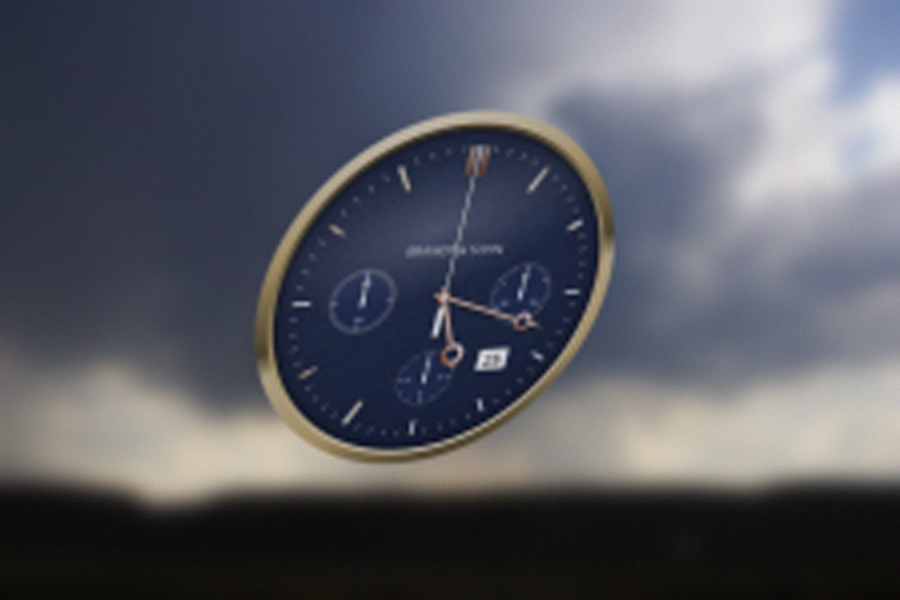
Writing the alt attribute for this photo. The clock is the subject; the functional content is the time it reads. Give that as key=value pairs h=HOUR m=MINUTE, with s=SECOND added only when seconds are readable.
h=5 m=18
